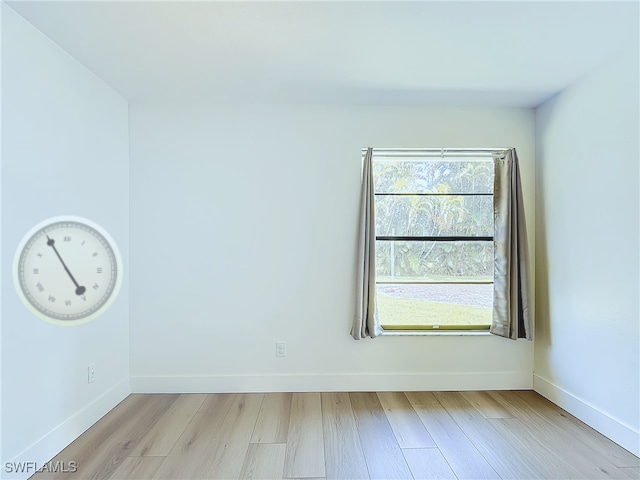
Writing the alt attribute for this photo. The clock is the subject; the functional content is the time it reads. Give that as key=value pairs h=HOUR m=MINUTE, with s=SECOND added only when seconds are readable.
h=4 m=55
